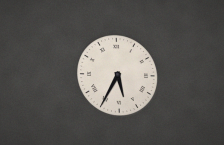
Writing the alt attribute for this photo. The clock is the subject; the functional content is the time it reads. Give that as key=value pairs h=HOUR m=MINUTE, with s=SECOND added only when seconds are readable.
h=5 m=35
